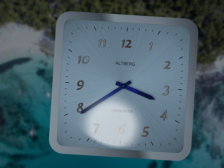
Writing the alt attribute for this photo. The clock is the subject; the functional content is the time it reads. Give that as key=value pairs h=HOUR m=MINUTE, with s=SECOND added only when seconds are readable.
h=3 m=39
